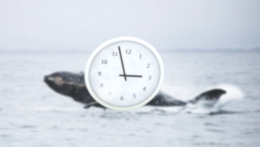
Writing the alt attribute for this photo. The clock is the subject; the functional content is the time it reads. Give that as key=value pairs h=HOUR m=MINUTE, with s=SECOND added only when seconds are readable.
h=2 m=57
